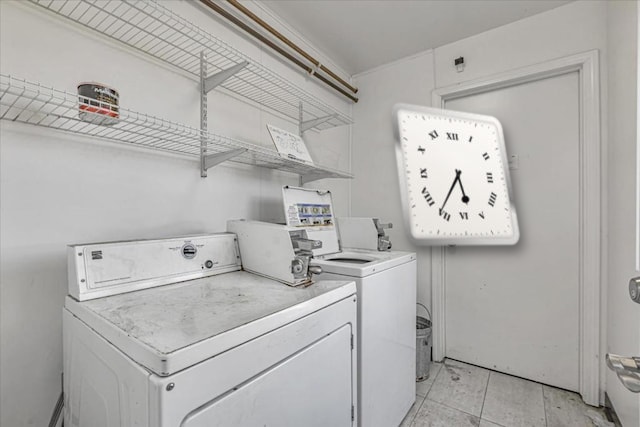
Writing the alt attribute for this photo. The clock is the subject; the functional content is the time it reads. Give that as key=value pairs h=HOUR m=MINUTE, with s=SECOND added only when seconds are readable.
h=5 m=36
